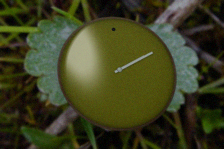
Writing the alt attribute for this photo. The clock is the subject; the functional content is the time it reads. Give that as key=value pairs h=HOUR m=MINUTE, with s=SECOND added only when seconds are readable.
h=2 m=11
